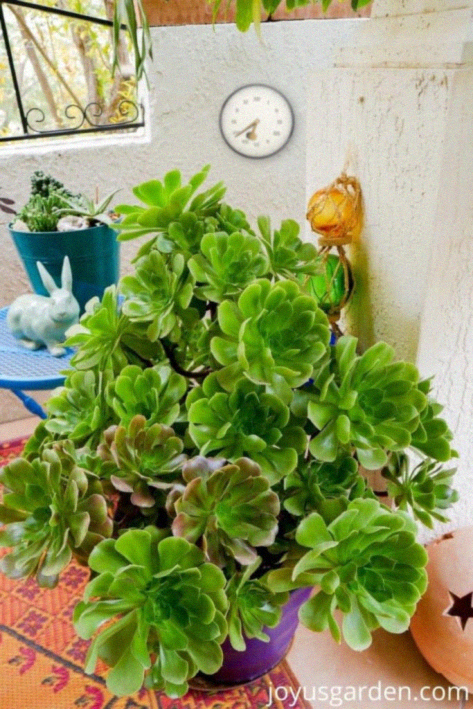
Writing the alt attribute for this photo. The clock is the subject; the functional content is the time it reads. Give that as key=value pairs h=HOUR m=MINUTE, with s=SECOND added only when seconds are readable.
h=6 m=39
